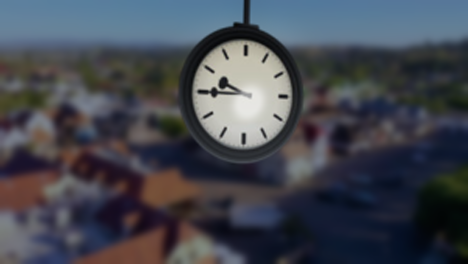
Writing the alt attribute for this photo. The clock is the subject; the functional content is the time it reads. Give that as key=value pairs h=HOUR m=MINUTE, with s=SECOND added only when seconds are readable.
h=9 m=45
